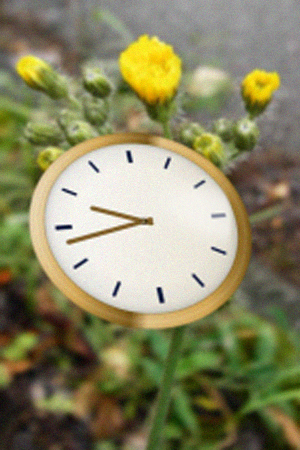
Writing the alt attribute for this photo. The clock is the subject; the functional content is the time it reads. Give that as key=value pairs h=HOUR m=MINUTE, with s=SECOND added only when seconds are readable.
h=9 m=43
